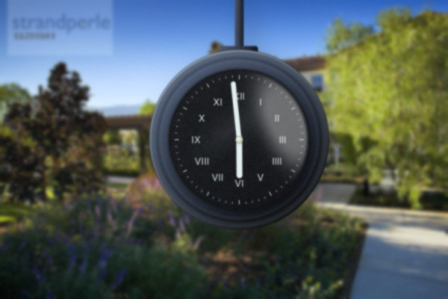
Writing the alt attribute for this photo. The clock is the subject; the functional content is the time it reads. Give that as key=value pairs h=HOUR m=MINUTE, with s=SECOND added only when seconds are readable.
h=5 m=59
